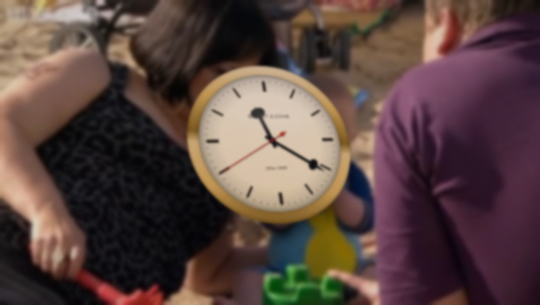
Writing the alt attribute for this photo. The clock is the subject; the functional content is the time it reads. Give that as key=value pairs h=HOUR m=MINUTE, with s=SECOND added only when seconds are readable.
h=11 m=20 s=40
